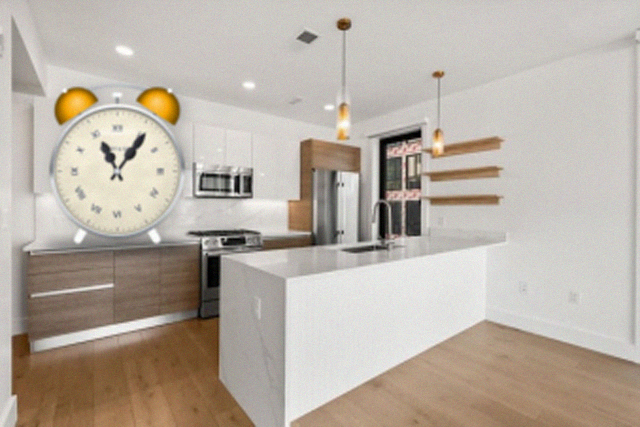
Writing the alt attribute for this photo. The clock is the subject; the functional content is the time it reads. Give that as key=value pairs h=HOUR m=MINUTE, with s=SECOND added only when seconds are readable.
h=11 m=6
